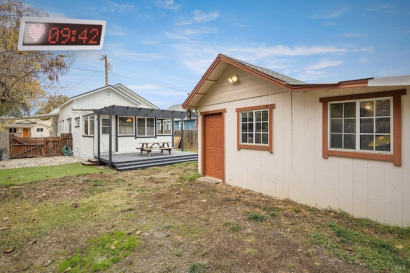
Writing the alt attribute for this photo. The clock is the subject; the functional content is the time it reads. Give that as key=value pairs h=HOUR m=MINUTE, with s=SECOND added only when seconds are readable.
h=9 m=42
